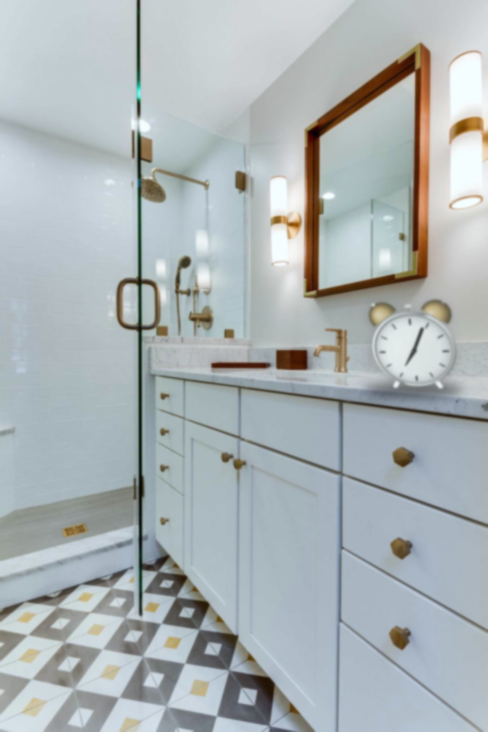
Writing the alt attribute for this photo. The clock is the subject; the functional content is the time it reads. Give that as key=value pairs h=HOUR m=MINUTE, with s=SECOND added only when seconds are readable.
h=7 m=4
